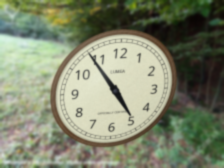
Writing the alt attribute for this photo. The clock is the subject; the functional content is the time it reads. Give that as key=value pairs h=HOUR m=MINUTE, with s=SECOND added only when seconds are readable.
h=4 m=54
